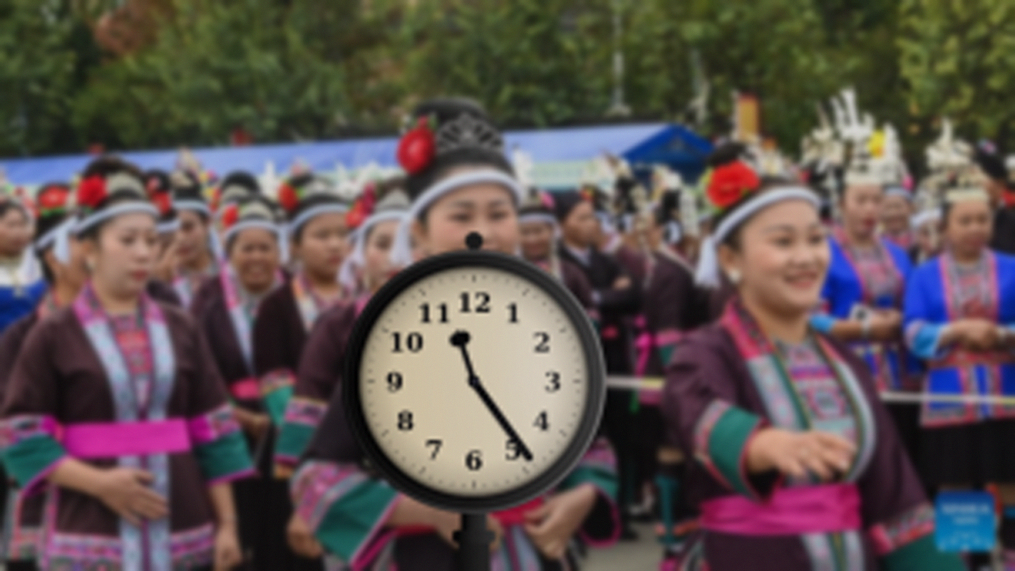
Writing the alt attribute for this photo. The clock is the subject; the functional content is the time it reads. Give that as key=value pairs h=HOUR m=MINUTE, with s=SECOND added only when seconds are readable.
h=11 m=24
